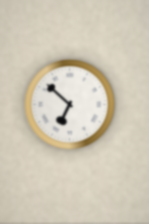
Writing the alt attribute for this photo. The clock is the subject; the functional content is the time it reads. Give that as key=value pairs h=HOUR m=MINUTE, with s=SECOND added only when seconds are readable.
h=6 m=52
